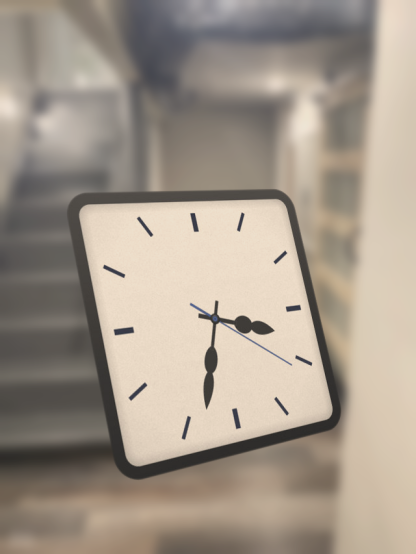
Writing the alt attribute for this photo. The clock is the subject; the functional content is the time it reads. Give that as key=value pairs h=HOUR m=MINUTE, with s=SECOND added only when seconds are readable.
h=3 m=33 s=21
